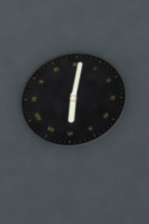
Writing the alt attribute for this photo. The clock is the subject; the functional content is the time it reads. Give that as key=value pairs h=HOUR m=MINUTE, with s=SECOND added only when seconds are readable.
h=6 m=1
